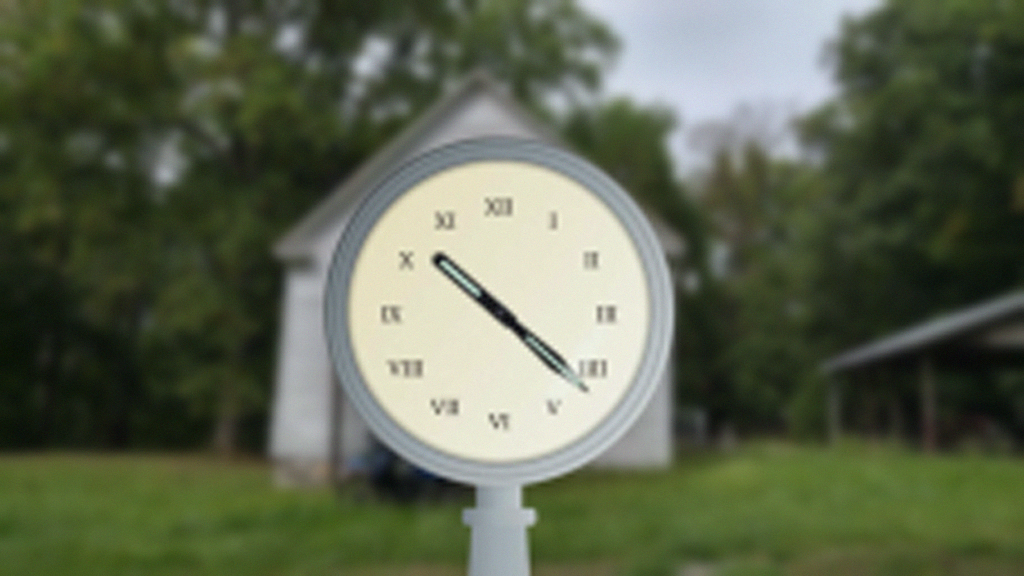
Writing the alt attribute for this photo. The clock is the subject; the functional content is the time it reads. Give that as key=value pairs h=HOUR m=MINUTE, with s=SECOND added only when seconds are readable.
h=10 m=22
